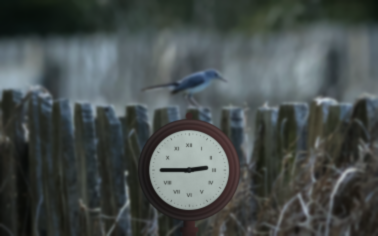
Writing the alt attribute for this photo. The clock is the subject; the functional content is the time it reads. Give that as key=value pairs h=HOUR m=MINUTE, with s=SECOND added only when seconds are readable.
h=2 m=45
